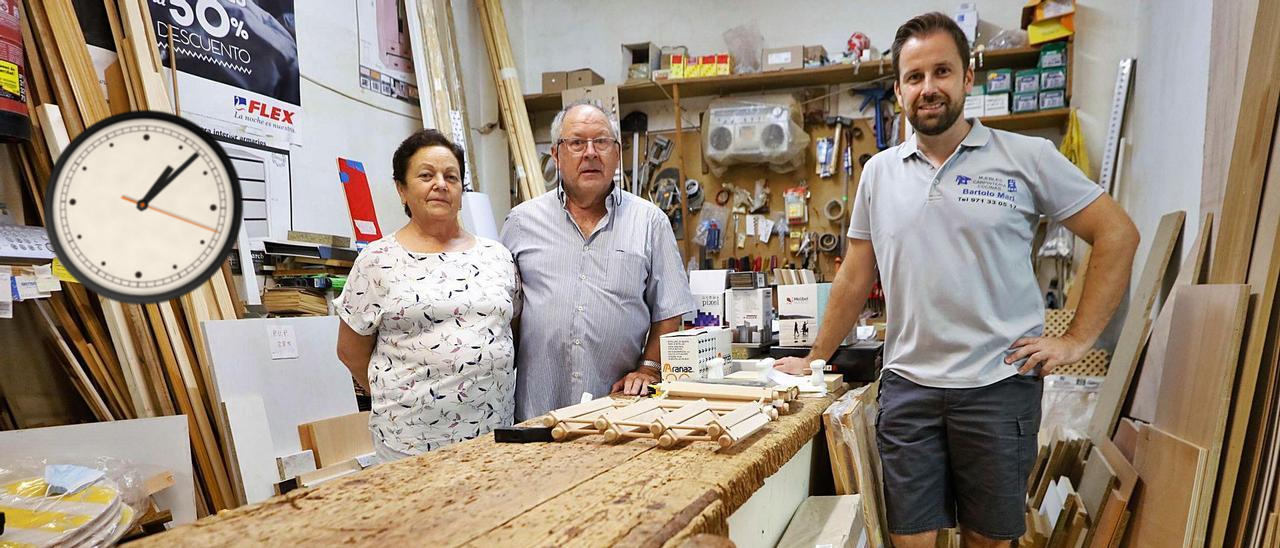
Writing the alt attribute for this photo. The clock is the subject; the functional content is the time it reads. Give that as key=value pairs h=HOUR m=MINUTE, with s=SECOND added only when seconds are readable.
h=1 m=7 s=18
